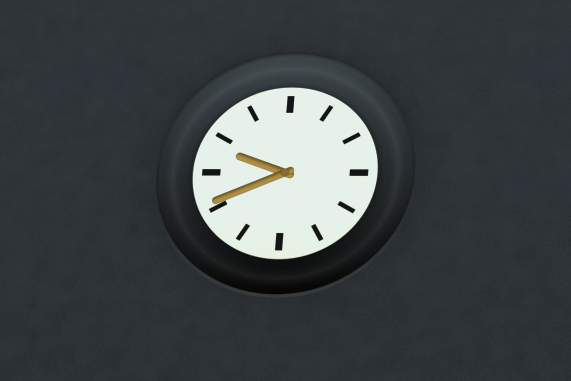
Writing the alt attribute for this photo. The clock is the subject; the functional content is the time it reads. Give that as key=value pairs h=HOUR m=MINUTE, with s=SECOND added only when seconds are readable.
h=9 m=41
